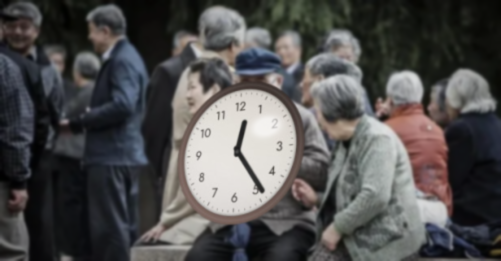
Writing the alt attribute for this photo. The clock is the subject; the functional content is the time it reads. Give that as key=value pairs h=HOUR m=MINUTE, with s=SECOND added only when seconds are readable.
h=12 m=24
